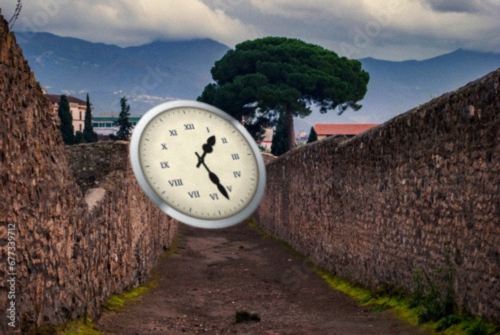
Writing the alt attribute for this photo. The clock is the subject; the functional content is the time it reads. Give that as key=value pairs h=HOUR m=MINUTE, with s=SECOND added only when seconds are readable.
h=1 m=27
